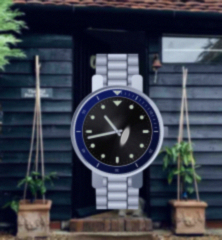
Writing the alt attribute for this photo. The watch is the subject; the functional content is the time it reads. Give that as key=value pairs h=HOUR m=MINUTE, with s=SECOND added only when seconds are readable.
h=10 m=43
